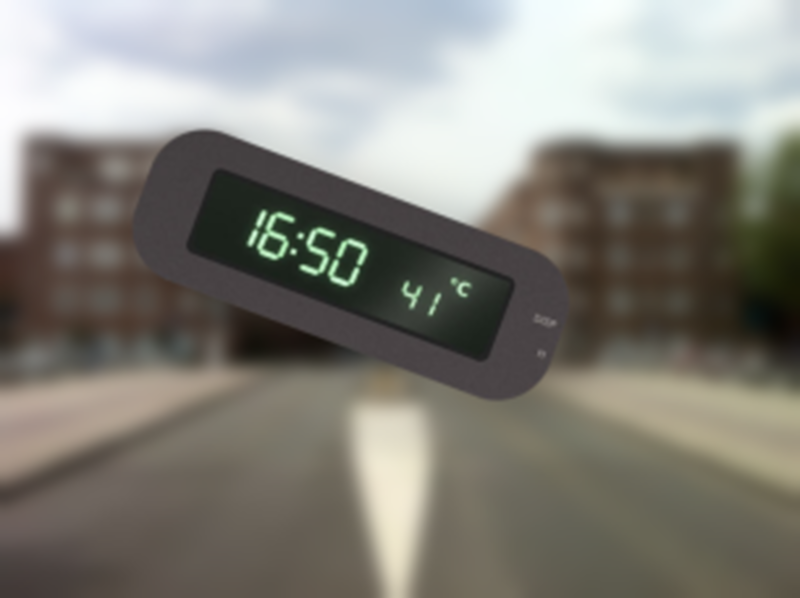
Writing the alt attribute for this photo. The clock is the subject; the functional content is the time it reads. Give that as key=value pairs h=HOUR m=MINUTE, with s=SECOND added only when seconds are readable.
h=16 m=50
